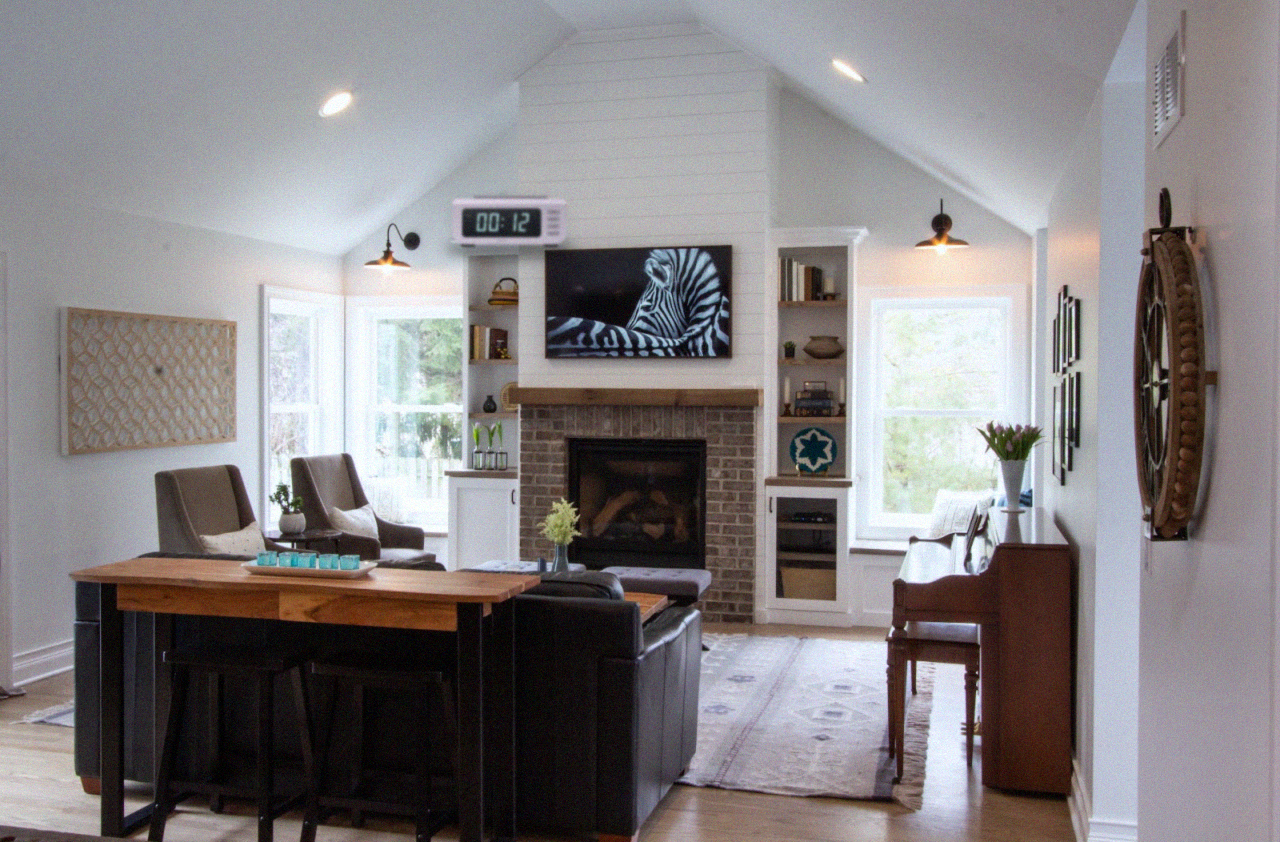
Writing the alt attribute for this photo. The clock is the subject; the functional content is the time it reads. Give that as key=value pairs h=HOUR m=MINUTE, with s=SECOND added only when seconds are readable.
h=0 m=12
